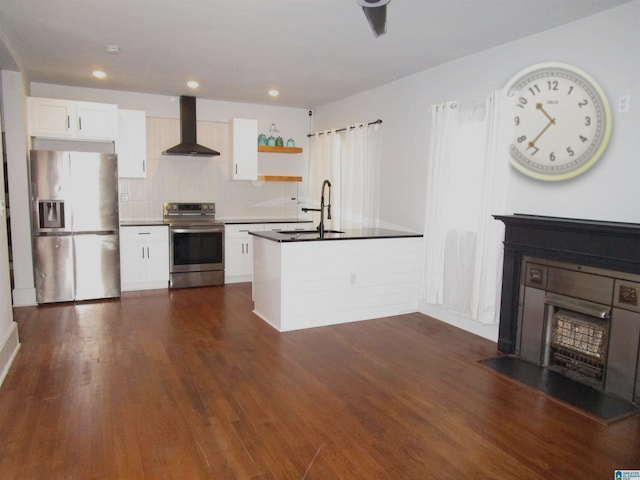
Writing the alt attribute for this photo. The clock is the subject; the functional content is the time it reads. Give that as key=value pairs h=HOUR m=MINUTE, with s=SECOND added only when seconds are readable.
h=10 m=37
